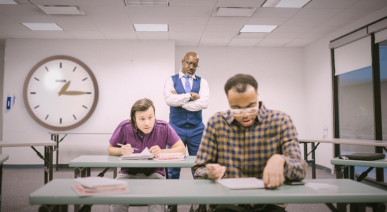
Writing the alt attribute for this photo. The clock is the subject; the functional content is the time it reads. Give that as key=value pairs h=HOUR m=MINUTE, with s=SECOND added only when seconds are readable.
h=1 m=15
